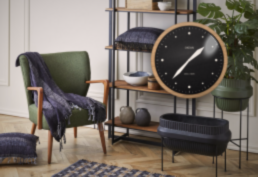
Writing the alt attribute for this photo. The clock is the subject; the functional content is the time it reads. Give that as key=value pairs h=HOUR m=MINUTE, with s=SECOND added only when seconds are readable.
h=1 m=37
